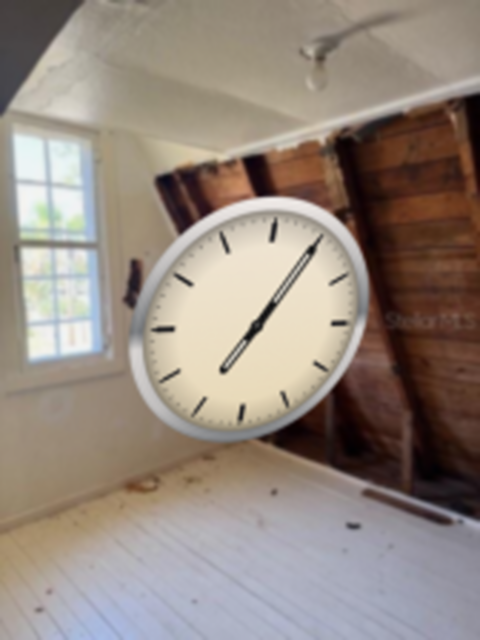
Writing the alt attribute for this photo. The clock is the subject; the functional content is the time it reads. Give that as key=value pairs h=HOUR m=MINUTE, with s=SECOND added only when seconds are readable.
h=7 m=5
